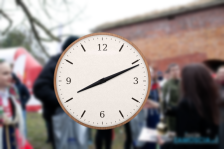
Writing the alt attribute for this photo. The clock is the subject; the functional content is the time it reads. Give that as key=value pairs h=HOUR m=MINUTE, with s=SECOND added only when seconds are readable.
h=8 m=11
